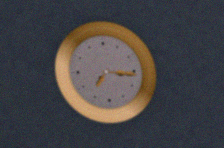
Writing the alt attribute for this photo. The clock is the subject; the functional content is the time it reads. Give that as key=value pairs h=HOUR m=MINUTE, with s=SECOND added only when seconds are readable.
h=7 m=16
